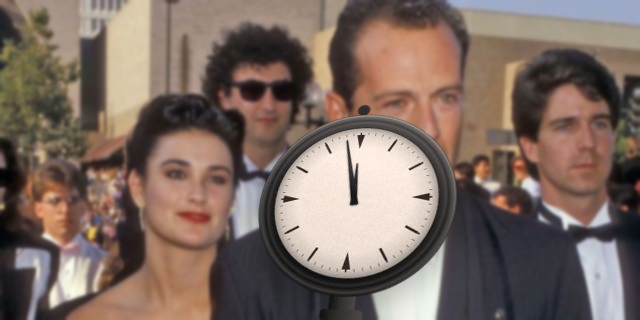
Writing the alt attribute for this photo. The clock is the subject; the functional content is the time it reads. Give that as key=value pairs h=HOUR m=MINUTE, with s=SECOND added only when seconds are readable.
h=11 m=58
